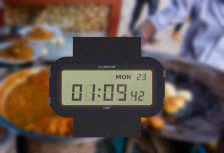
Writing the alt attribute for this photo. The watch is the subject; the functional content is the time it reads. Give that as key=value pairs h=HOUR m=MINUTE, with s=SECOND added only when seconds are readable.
h=1 m=9 s=42
